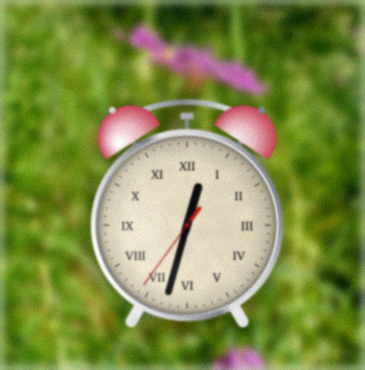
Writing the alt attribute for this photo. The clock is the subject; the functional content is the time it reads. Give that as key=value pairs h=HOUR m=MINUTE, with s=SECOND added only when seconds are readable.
h=12 m=32 s=36
